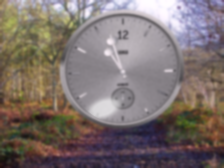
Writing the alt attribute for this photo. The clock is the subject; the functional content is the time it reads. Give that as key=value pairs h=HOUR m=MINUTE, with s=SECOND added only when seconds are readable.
h=10 m=57
